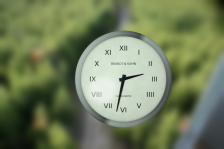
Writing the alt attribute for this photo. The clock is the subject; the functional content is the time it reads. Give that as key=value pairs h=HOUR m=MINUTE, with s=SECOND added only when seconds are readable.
h=2 m=32
